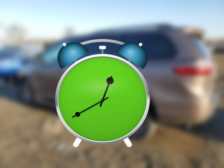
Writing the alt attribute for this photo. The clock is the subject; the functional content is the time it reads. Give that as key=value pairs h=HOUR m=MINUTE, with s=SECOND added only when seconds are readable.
h=12 m=40
